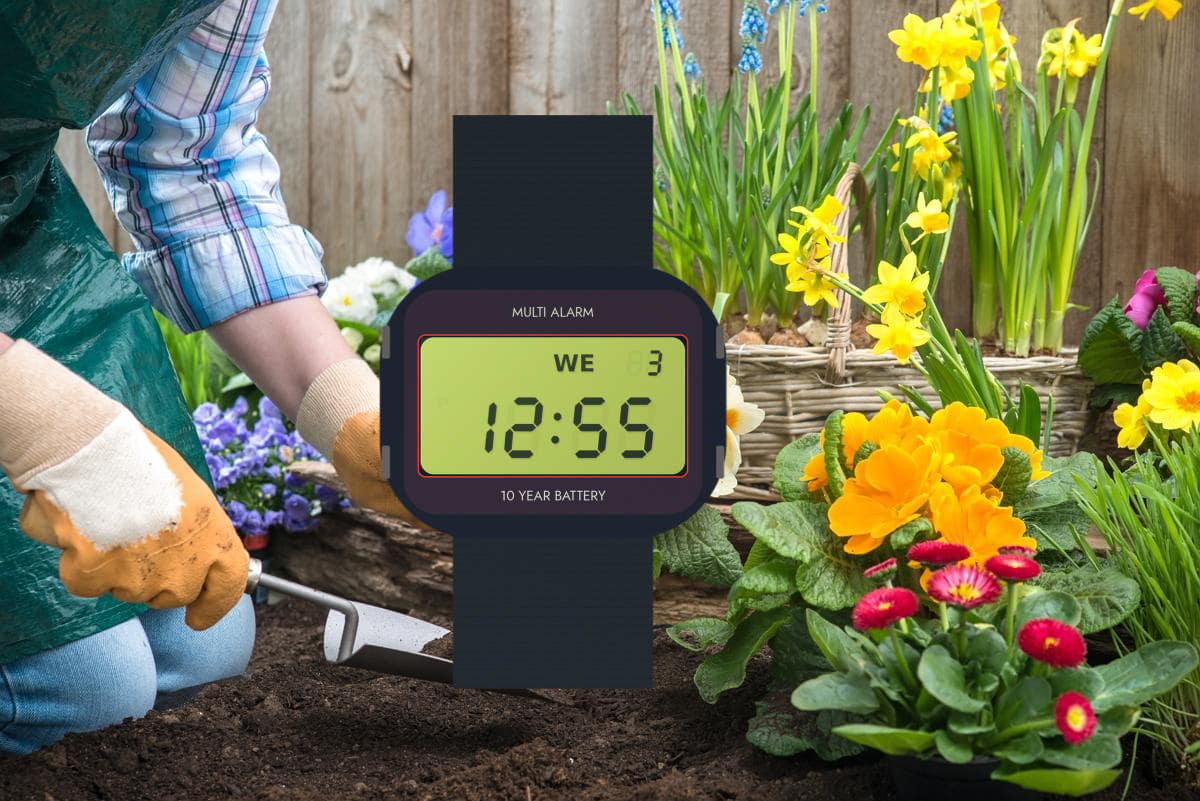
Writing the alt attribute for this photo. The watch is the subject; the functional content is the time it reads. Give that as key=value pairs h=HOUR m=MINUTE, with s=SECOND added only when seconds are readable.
h=12 m=55
